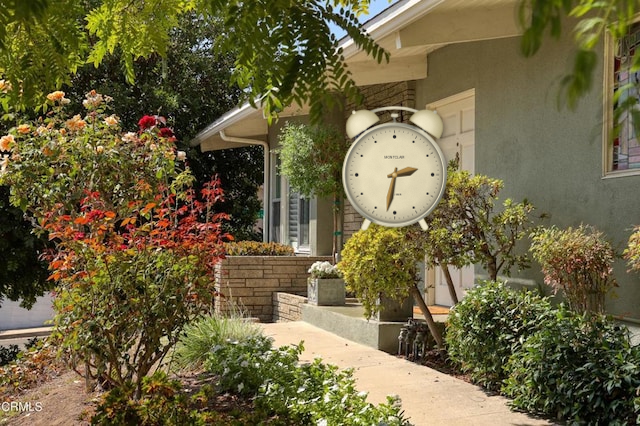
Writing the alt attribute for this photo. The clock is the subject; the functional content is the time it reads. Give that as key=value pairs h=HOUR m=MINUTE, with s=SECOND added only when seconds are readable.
h=2 m=32
